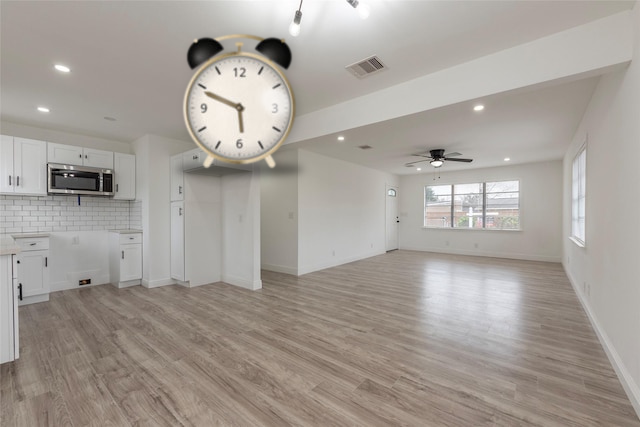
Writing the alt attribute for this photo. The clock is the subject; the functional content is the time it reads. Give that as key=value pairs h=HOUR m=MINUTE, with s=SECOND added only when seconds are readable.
h=5 m=49
